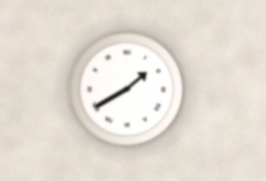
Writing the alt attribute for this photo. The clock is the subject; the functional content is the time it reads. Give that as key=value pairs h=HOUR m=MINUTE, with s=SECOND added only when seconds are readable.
h=1 m=40
